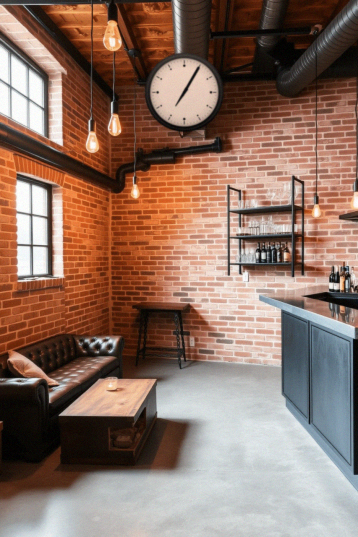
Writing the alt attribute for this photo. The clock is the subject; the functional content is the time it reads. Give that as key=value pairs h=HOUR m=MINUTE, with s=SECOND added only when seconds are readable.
h=7 m=5
